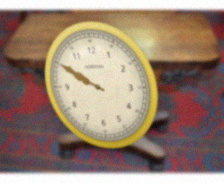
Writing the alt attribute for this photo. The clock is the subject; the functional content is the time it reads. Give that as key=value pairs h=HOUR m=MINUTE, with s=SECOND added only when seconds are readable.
h=9 m=50
